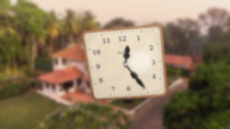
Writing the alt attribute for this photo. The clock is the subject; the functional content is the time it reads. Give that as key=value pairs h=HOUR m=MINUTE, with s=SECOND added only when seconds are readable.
h=12 m=25
